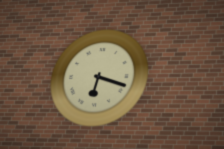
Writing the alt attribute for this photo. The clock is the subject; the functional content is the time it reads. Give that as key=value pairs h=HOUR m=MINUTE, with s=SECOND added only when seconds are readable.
h=6 m=18
